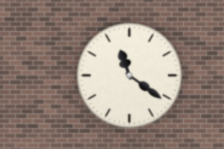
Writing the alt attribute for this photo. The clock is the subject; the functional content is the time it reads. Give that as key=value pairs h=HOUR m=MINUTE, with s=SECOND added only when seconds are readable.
h=11 m=21
